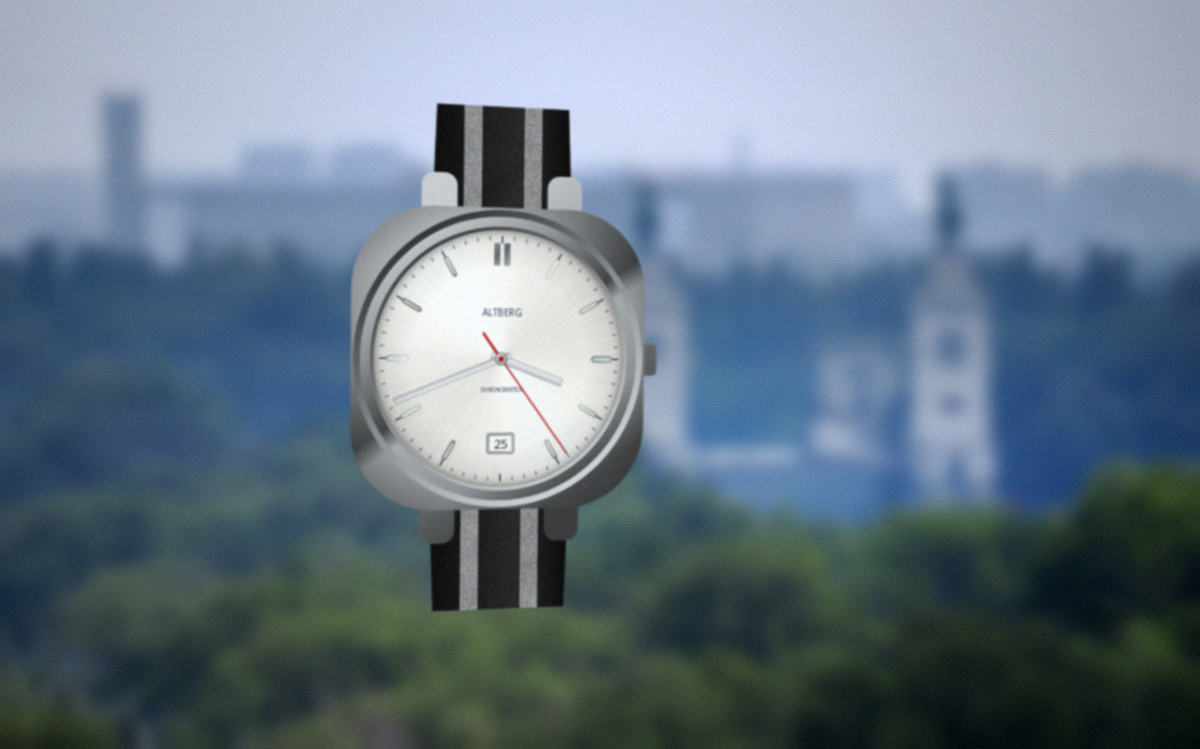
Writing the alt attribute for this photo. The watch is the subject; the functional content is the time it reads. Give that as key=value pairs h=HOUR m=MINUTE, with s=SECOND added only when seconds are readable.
h=3 m=41 s=24
